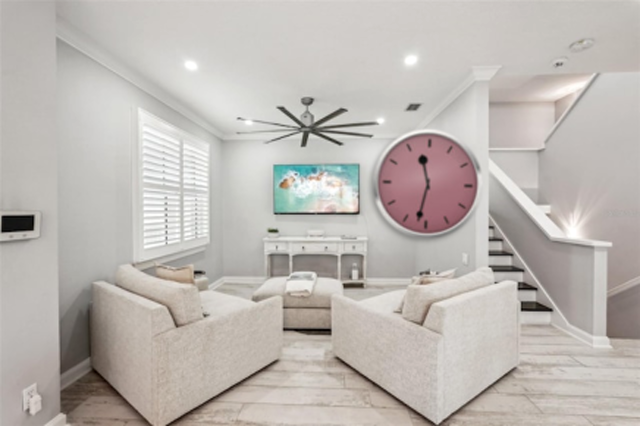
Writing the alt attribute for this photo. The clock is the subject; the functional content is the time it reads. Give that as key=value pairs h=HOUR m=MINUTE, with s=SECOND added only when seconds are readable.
h=11 m=32
